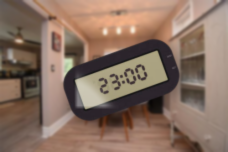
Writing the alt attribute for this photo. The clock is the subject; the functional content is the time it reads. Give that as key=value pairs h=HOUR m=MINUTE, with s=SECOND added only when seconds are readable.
h=23 m=0
